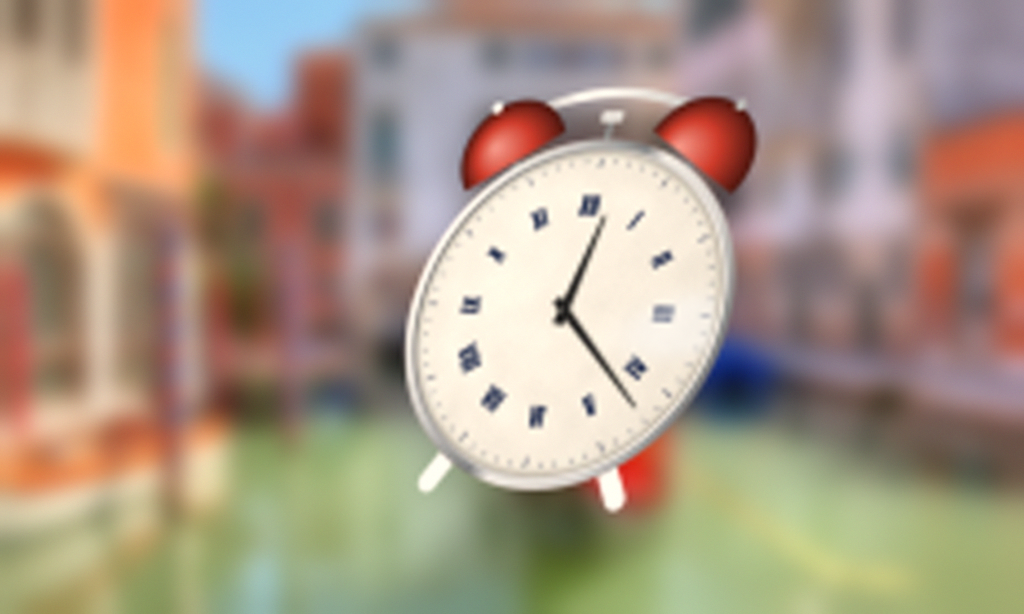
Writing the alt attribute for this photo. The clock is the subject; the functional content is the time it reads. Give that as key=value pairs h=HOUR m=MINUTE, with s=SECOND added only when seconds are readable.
h=12 m=22
